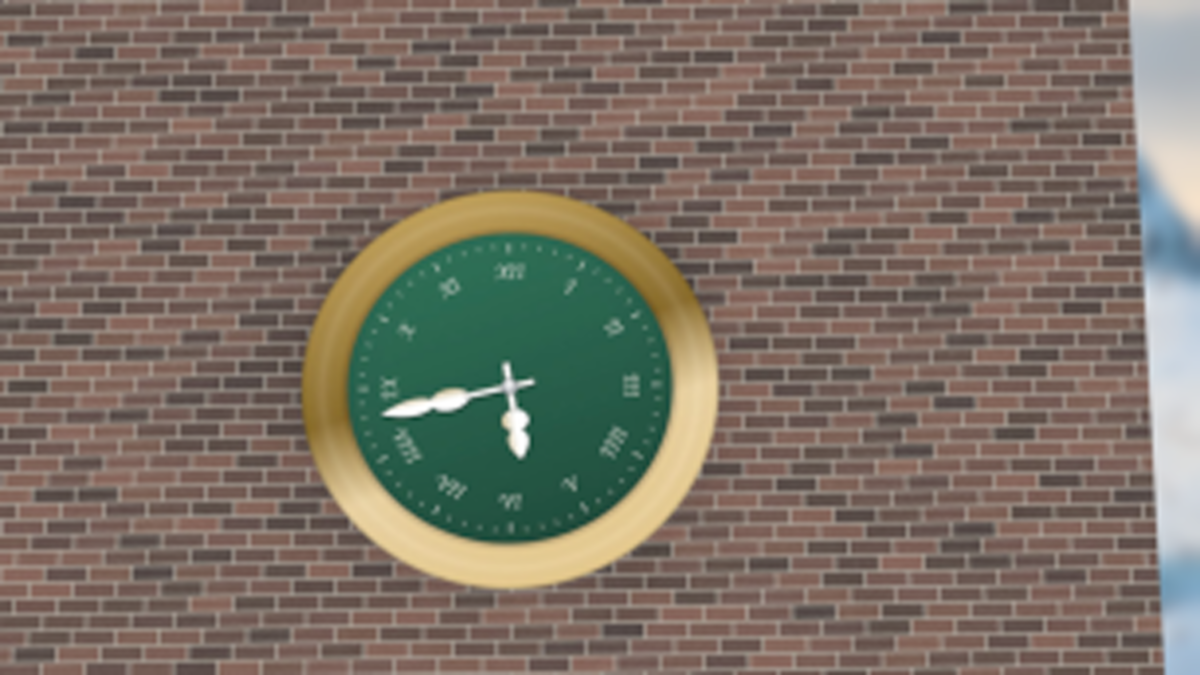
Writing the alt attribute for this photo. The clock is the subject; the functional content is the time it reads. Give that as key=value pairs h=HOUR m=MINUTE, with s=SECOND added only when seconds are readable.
h=5 m=43
